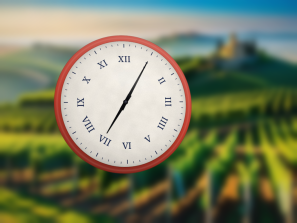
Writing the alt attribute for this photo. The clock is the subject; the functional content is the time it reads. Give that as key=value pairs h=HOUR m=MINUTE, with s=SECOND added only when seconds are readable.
h=7 m=5
